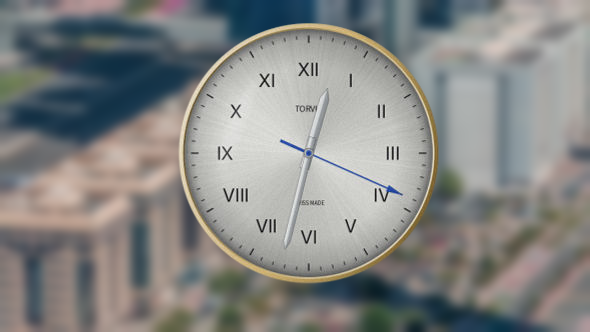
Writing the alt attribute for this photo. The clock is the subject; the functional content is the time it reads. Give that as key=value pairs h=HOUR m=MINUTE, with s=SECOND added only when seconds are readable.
h=12 m=32 s=19
